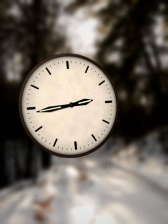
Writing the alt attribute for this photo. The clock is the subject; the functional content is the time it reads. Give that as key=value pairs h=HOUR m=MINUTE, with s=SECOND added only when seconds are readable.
h=2 m=44
